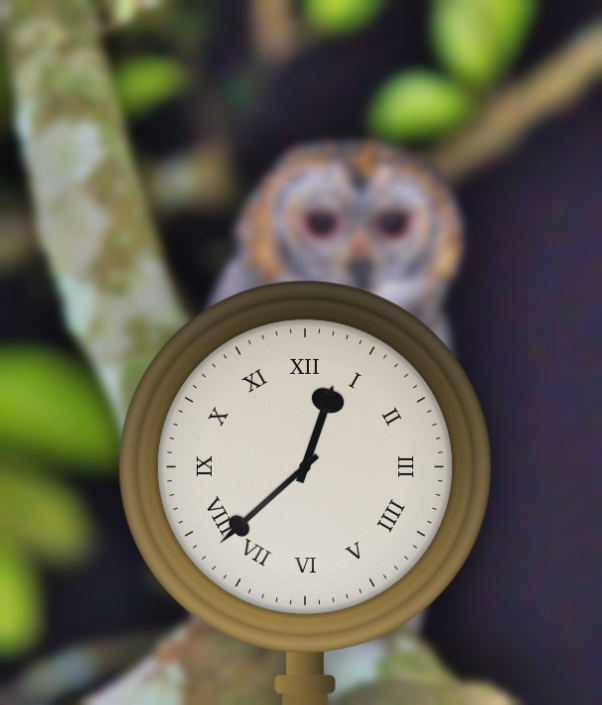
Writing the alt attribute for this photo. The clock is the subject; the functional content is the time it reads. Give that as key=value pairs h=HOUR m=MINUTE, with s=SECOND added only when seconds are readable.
h=12 m=38
